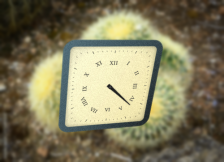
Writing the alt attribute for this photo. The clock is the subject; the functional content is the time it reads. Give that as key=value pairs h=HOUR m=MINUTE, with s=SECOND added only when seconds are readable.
h=4 m=22
